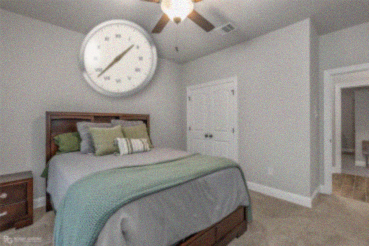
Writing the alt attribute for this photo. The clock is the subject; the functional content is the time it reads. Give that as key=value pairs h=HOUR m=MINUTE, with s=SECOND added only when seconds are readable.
h=1 m=38
